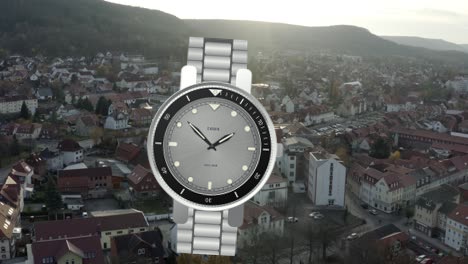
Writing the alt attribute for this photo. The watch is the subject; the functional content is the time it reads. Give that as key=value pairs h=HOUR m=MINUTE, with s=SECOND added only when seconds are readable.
h=1 m=52
